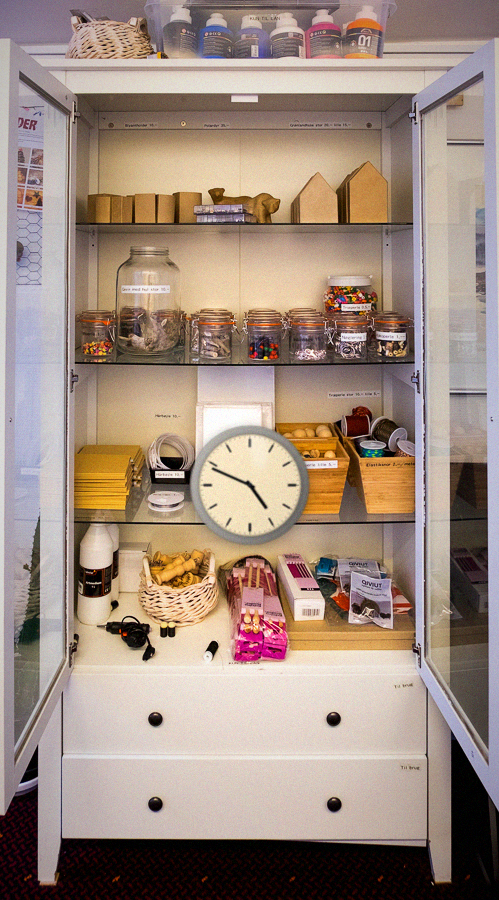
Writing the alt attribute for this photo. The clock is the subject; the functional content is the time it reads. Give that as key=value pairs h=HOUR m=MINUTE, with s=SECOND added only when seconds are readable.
h=4 m=49
